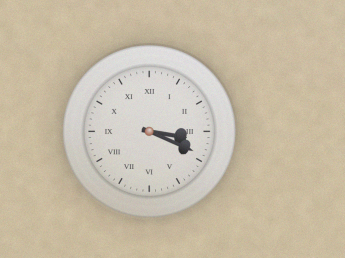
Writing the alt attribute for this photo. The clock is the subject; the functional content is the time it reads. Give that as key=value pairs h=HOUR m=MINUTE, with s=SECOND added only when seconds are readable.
h=3 m=19
